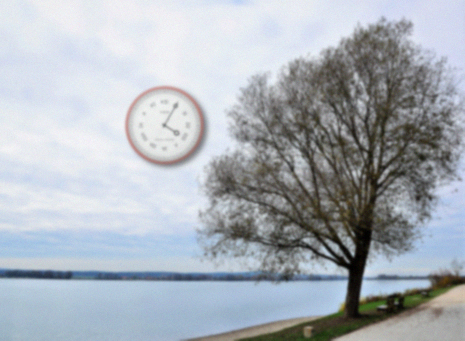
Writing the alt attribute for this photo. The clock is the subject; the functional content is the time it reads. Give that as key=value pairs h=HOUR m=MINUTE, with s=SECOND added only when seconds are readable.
h=4 m=5
